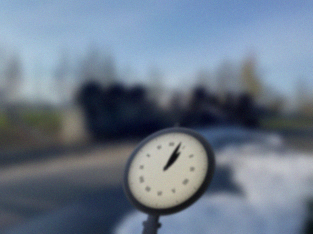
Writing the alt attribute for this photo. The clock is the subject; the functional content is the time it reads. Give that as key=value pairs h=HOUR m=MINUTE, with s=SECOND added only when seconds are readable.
h=1 m=3
